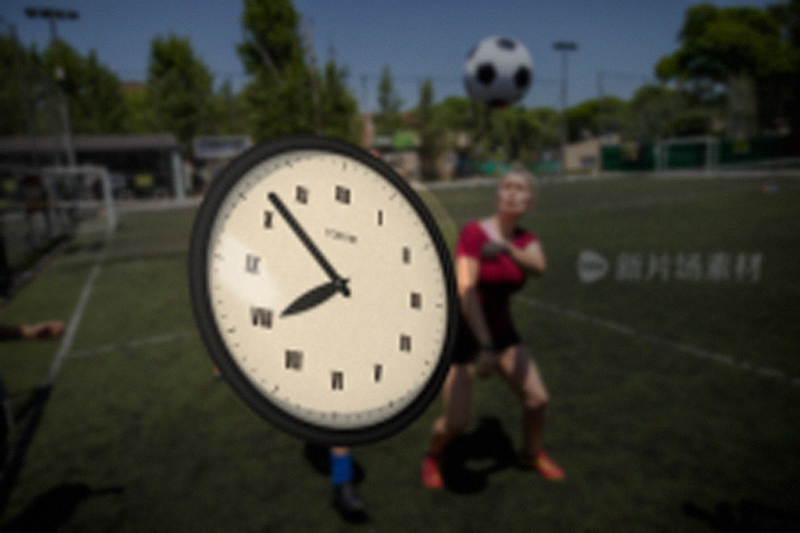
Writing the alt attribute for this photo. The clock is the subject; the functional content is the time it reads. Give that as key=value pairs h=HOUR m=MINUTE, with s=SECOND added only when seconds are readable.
h=7 m=52
